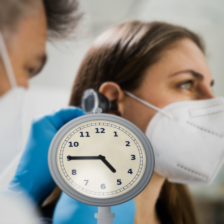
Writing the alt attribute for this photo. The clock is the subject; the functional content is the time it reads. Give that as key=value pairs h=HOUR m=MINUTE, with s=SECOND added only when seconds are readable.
h=4 m=45
